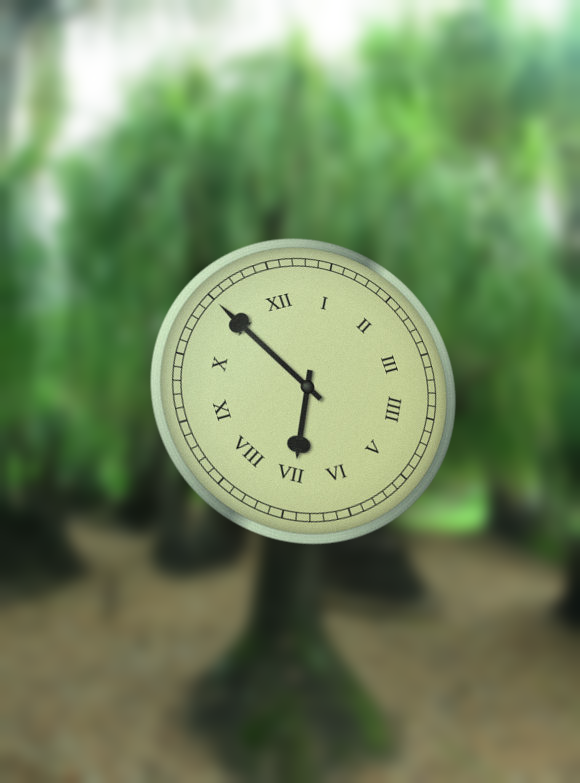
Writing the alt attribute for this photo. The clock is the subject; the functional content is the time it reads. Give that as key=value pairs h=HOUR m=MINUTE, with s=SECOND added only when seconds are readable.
h=6 m=55
